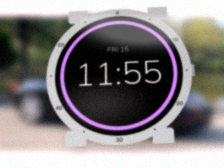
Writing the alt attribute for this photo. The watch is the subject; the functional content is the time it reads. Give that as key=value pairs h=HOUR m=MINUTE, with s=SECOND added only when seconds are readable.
h=11 m=55
